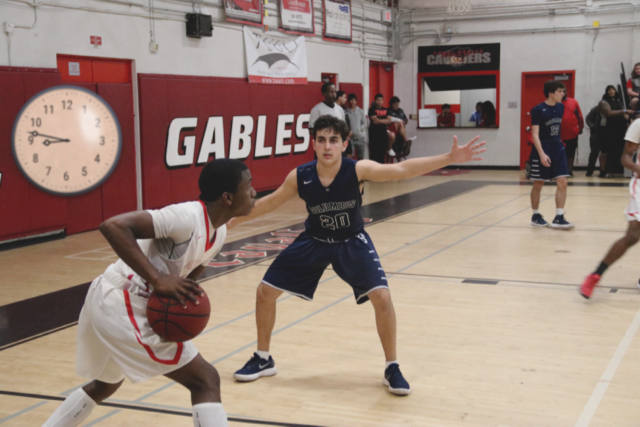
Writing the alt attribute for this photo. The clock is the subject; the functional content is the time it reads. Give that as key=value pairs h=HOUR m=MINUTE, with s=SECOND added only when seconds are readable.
h=8 m=47
